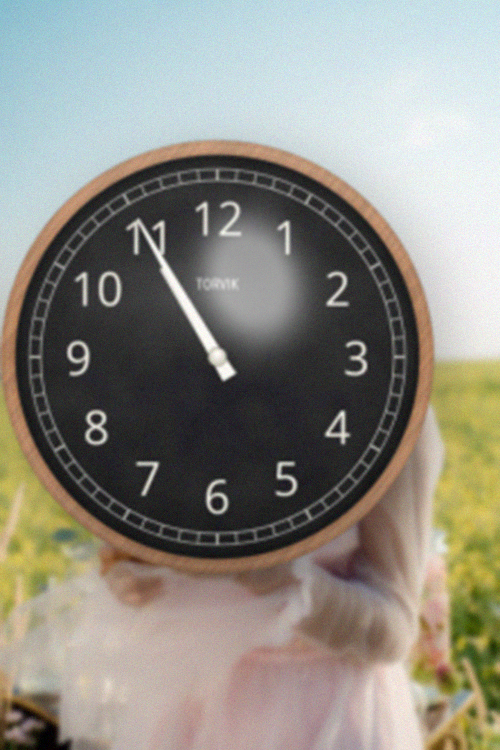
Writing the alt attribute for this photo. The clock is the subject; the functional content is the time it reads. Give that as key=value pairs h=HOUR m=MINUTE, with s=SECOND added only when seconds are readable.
h=10 m=55
